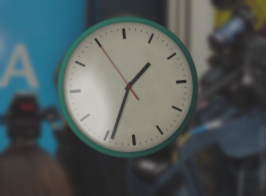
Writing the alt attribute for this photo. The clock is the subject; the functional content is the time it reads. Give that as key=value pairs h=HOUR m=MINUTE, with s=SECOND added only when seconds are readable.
h=1 m=33 s=55
